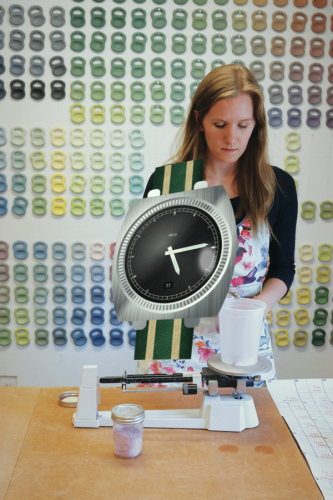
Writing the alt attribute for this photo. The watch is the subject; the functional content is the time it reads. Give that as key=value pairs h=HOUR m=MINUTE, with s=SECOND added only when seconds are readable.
h=5 m=14
